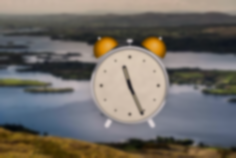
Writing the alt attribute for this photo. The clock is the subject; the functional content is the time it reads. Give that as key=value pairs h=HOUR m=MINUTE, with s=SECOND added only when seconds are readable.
h=11 m=26
